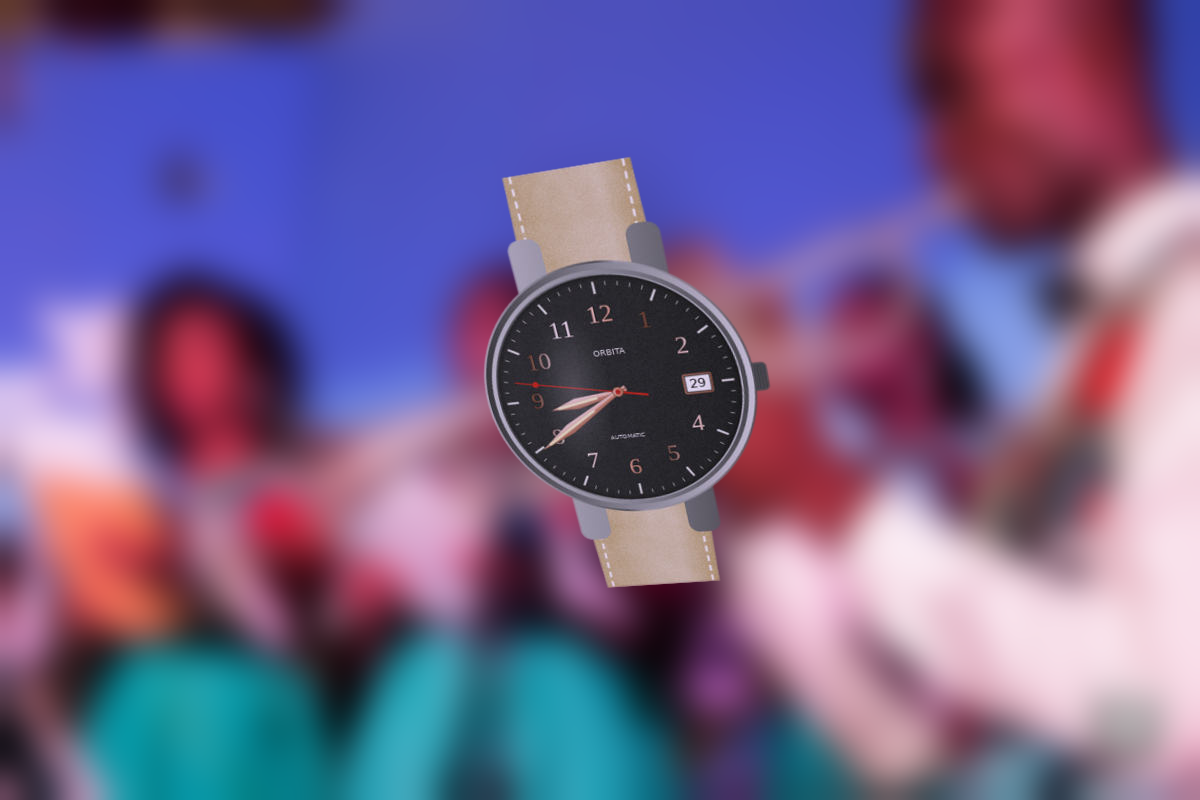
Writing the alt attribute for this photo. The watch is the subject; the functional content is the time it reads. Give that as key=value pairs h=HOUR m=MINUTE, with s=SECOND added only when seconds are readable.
h=8 m=39 s=47
